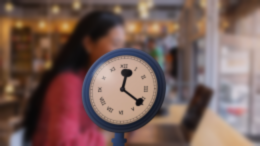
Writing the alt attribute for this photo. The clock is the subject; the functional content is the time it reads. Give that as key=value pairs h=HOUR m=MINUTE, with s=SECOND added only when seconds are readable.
h=12 m=21
